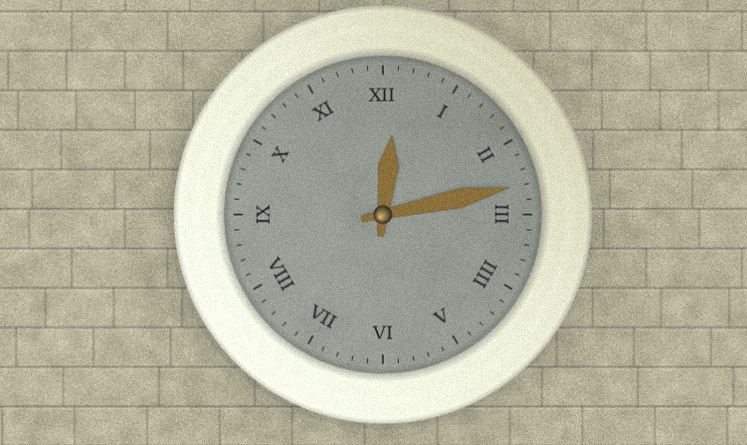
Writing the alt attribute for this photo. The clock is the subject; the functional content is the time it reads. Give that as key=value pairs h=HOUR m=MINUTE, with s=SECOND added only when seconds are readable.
h=12 m=13
